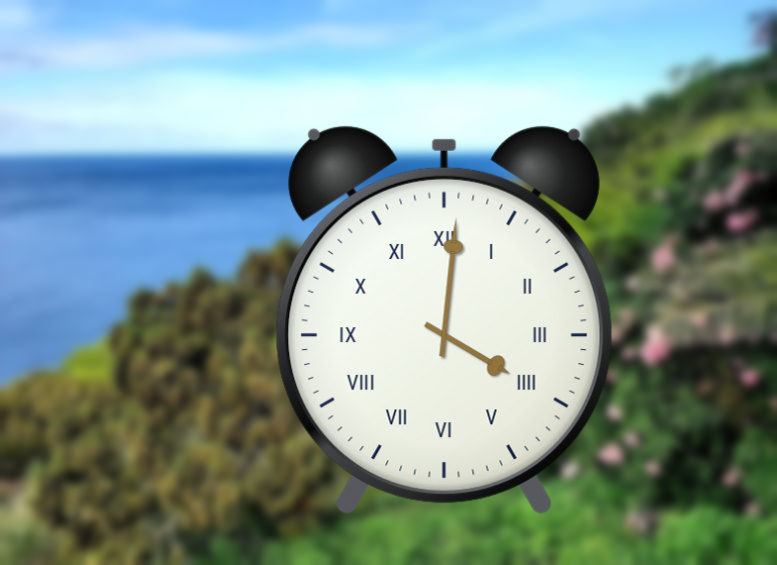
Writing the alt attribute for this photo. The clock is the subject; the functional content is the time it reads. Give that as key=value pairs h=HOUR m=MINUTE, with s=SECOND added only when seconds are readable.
h=4 m=1
